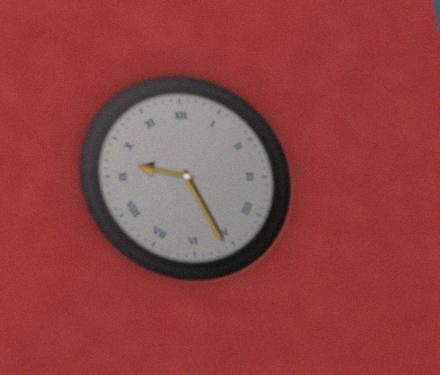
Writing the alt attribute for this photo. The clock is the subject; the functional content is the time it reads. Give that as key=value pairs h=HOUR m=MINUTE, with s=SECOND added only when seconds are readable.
h=9 m=26
